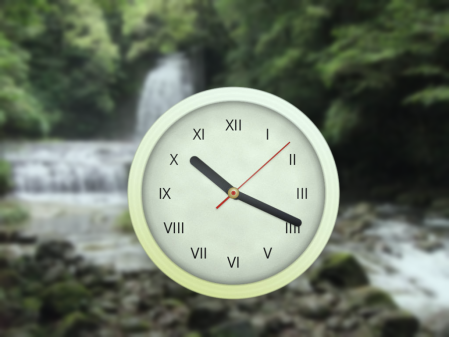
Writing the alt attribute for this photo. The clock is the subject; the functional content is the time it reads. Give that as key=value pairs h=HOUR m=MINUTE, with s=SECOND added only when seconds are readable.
h=10 m=19 s=8
